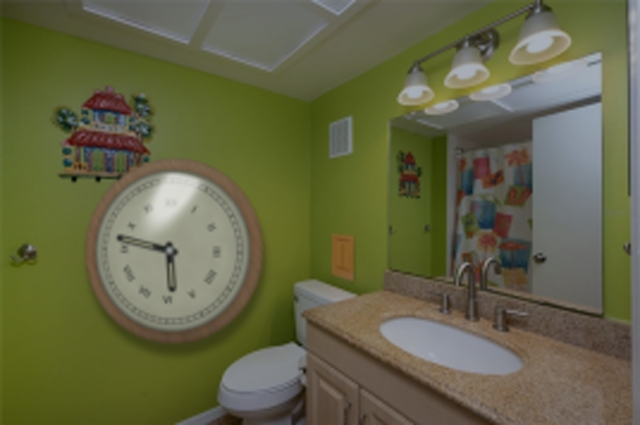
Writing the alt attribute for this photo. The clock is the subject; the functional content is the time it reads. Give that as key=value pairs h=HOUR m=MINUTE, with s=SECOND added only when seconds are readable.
h=5 m=47
